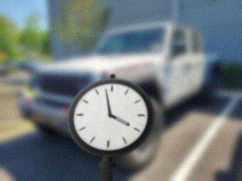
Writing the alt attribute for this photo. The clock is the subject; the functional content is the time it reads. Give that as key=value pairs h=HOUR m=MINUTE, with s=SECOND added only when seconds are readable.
h=3 m=58
